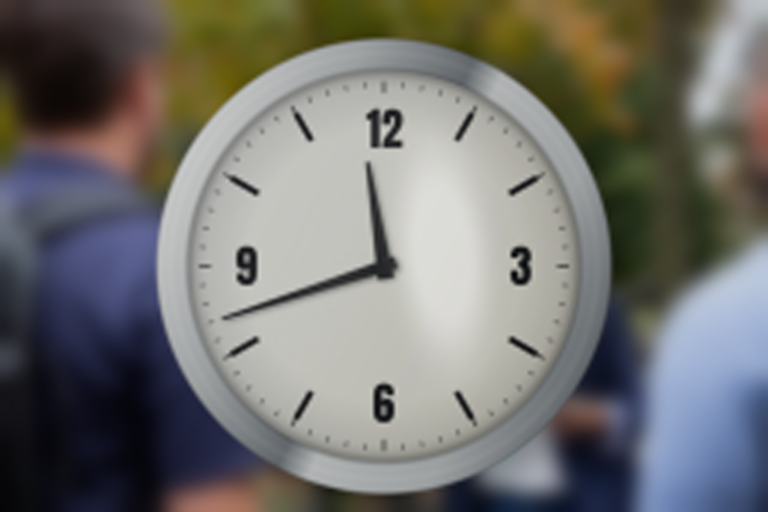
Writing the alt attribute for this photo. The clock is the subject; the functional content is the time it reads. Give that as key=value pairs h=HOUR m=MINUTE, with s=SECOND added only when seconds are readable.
h=11 m=42
